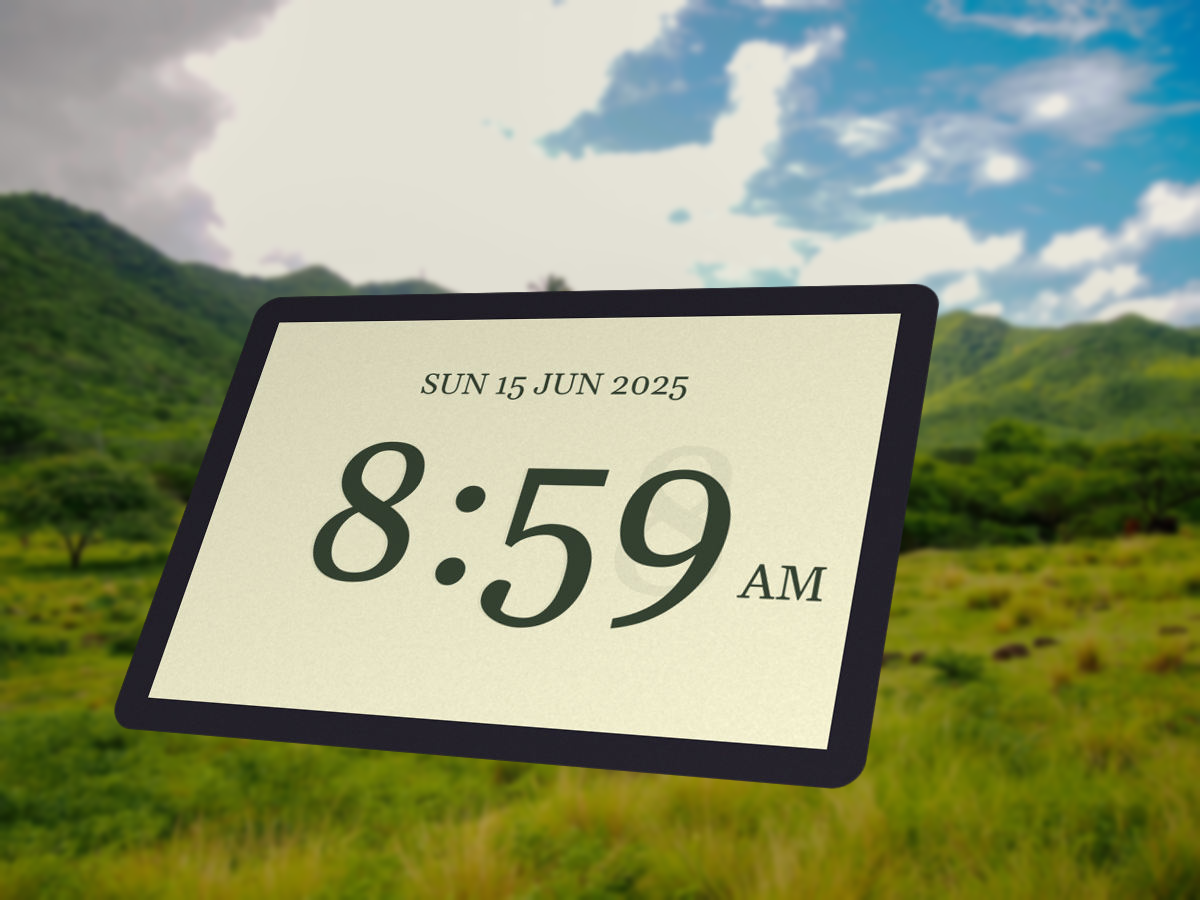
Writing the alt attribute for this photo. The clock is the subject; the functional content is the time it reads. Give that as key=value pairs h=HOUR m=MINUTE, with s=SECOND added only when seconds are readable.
h=8 m=59
